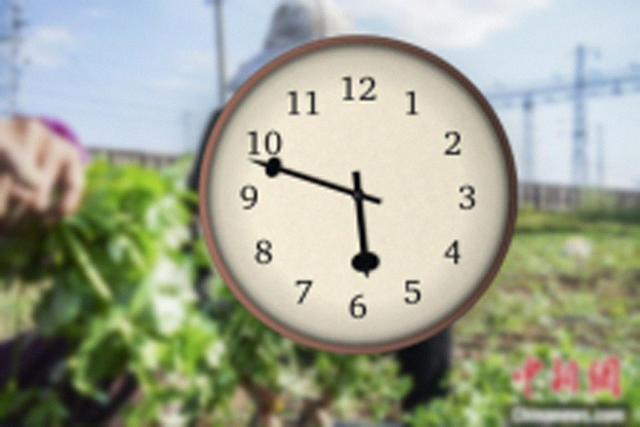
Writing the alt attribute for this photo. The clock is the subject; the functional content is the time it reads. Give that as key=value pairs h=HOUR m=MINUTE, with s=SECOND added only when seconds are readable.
h=5 m=48
